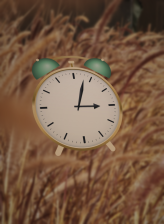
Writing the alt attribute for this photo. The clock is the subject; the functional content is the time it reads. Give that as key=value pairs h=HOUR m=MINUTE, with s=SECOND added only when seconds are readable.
h=3 m=3
